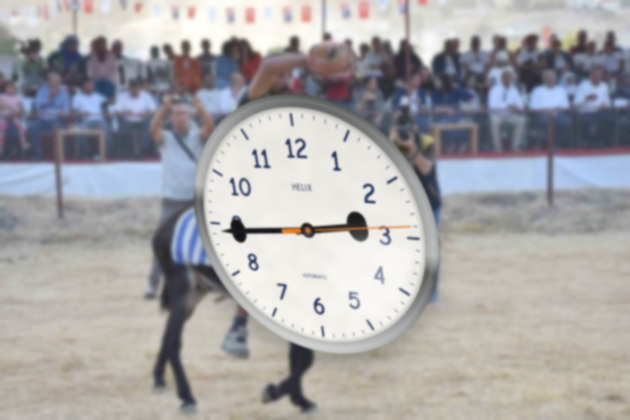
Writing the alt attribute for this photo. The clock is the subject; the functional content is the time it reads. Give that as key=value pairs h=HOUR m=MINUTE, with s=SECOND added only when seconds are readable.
h=2 m=44 s=14
